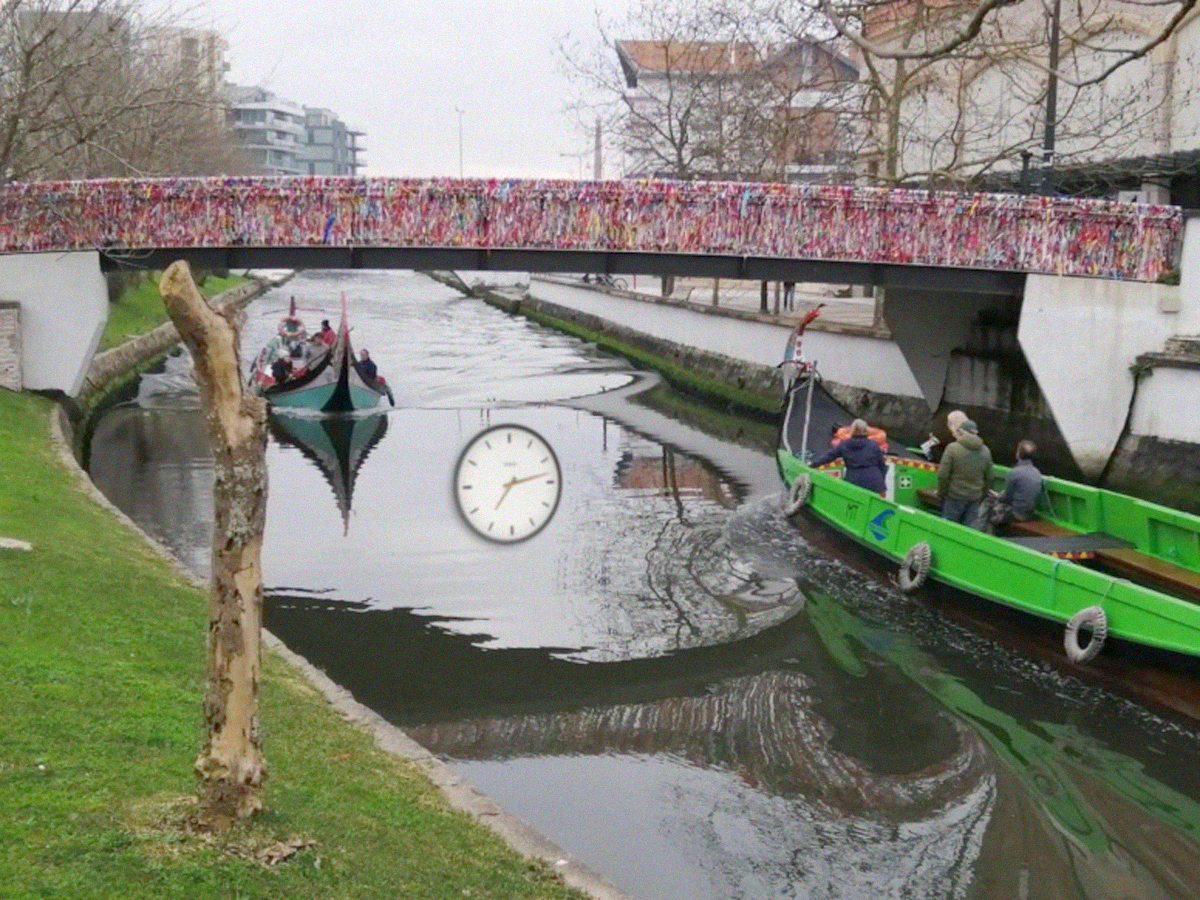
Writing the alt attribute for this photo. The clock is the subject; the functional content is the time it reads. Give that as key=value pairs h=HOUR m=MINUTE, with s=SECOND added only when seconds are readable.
h=7 m=13
